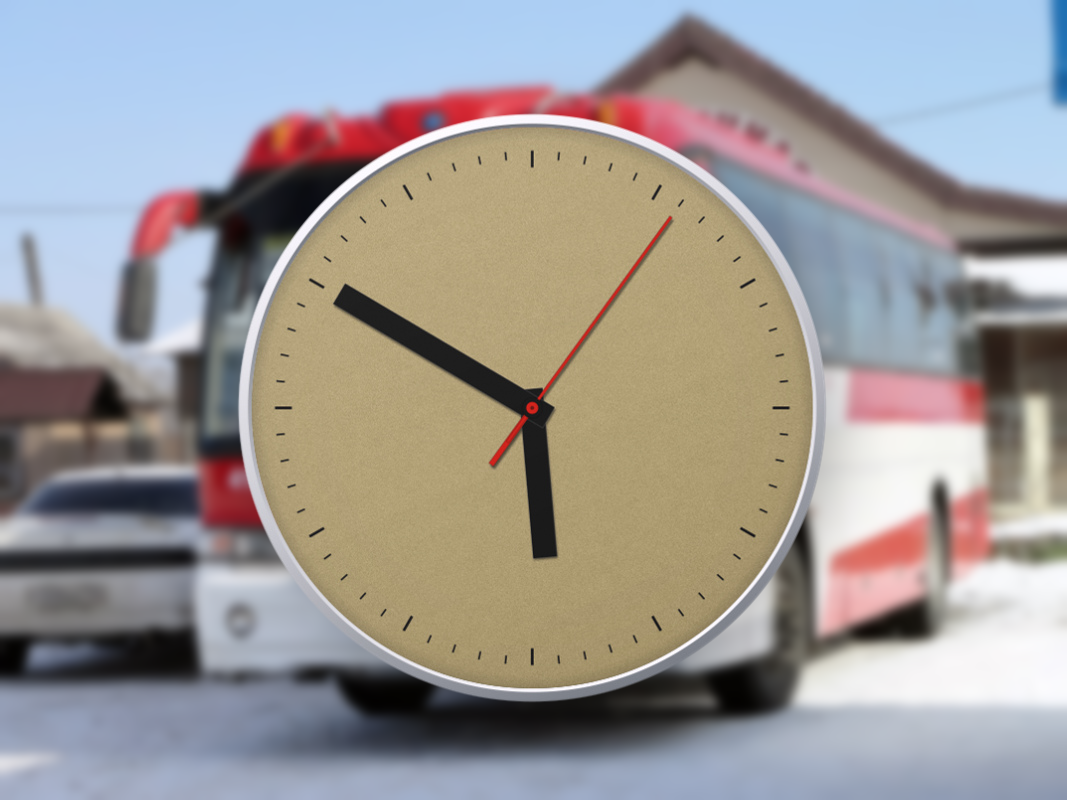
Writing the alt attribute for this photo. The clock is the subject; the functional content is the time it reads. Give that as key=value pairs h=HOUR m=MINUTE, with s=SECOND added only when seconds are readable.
h=5 m=50 s=6
